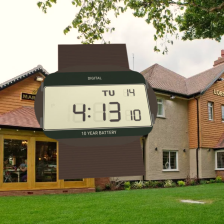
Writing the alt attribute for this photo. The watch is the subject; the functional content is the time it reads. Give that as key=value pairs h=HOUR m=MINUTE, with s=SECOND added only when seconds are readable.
h=4 m=13 s=10
